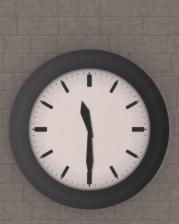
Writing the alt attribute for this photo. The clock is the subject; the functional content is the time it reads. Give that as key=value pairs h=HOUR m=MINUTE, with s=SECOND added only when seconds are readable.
h=11 m=30
